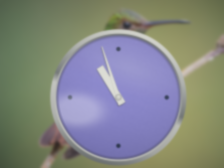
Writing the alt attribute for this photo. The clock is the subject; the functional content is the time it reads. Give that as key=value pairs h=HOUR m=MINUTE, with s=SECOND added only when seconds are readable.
h=10 m=57
